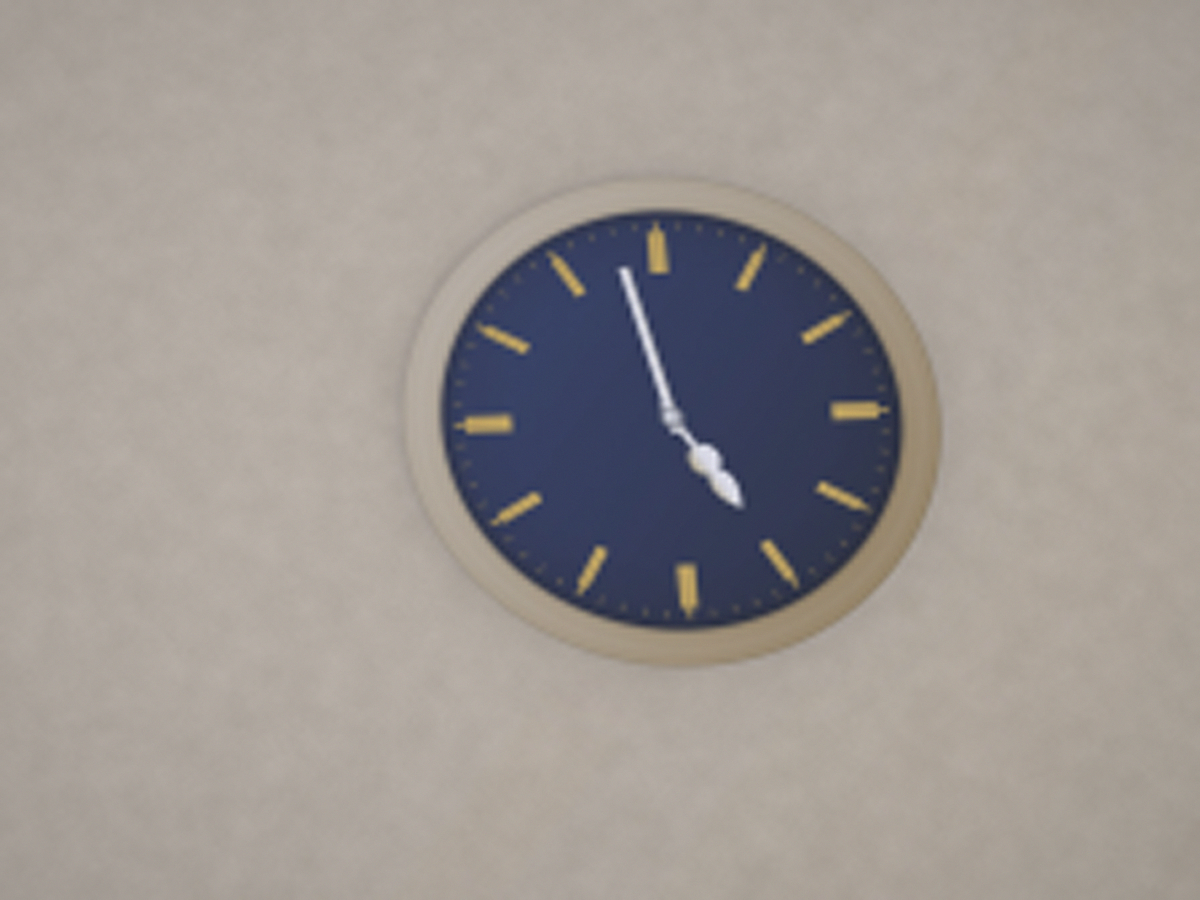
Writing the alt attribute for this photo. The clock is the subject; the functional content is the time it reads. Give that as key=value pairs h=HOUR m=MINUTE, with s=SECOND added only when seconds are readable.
h=4 m=58
